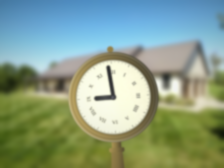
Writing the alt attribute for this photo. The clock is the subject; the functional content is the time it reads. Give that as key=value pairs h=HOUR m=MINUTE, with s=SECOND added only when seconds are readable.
h=8 m=59
